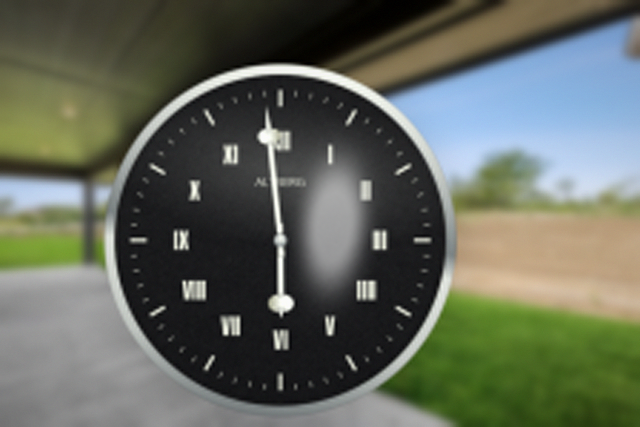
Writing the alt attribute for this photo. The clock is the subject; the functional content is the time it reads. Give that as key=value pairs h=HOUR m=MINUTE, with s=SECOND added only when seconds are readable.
h=5 m=59
